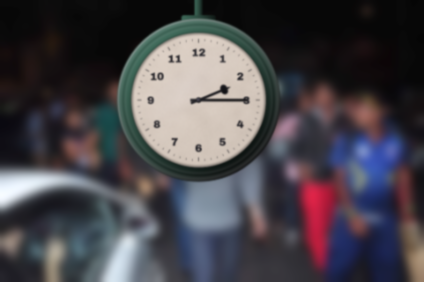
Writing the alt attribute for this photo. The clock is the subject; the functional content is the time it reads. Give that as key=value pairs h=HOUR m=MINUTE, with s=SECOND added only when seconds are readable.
h=2 m=15
